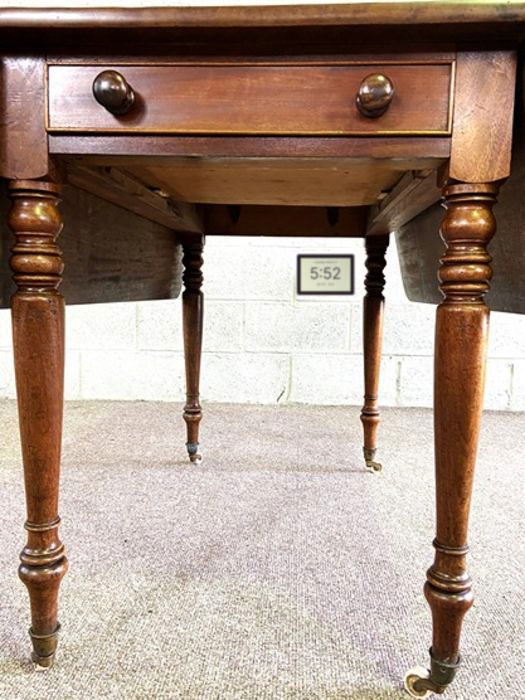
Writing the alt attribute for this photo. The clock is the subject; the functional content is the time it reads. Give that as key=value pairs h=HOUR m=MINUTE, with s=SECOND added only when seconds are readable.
h=5 m=52
